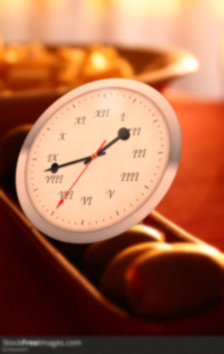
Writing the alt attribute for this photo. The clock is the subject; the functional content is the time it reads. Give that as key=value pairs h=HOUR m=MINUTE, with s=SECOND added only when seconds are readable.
h=1 m=42 s=35
